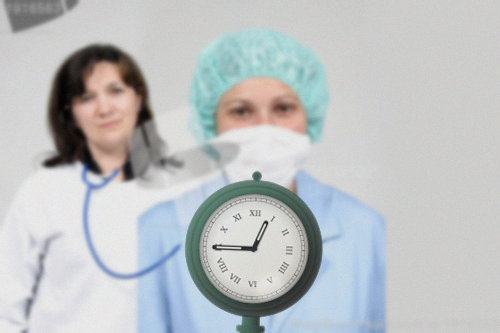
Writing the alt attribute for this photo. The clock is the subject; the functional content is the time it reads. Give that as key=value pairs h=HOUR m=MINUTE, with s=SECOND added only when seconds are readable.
h=12 m=45
